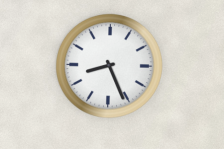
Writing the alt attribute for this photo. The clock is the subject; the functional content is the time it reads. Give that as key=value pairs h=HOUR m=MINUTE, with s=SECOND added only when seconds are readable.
h=8 m=26
